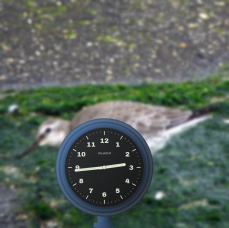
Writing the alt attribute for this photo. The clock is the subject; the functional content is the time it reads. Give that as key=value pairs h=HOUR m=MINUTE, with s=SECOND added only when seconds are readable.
h=2 m=44
